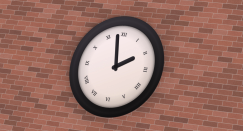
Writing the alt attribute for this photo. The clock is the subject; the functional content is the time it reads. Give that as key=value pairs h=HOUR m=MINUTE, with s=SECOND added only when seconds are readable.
h=1 m=58
